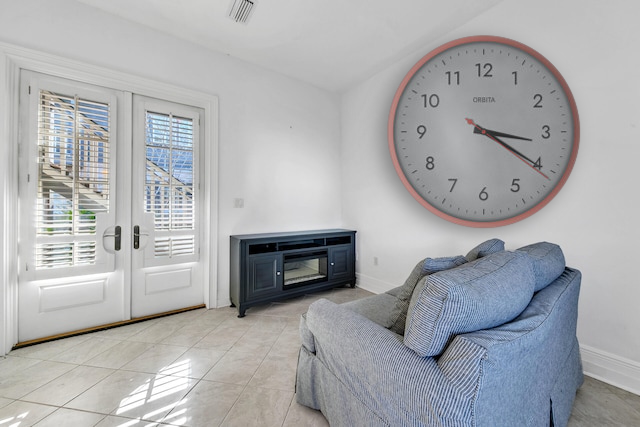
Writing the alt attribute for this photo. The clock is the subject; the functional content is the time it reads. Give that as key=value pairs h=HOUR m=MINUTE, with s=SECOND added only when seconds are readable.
h=3 m=20 s=21
